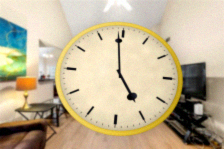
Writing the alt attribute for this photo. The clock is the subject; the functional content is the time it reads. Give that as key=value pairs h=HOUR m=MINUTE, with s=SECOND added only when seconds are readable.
h=4 m=59
